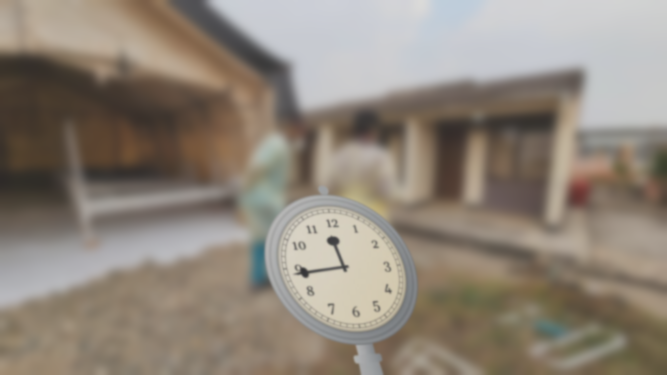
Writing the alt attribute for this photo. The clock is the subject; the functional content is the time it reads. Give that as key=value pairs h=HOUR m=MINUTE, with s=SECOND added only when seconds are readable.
h=11 m=44
